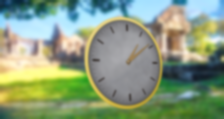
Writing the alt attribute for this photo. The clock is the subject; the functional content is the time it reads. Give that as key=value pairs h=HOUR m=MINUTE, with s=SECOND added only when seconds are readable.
h=1 m=9
